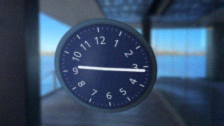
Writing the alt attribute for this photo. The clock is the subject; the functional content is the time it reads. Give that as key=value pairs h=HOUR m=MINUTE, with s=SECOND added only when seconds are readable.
h=9 m=16
